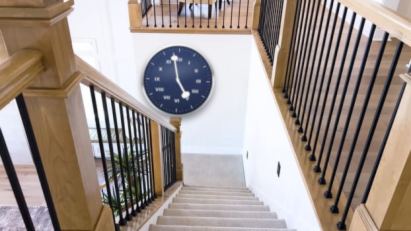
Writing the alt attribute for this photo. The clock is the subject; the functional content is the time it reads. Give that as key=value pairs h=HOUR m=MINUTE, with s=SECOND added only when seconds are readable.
h=4 m=58
